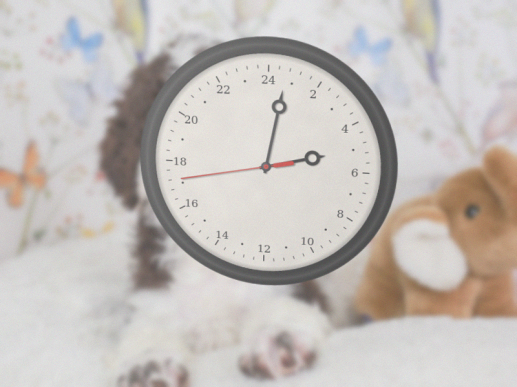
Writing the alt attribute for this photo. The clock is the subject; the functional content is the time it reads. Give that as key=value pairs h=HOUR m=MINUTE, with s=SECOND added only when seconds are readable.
h=5 m=1 s=43
